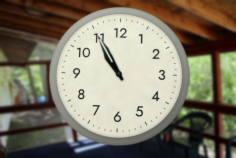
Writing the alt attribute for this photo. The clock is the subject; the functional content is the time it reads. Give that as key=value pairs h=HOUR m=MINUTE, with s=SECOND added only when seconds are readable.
h=10 m=55
